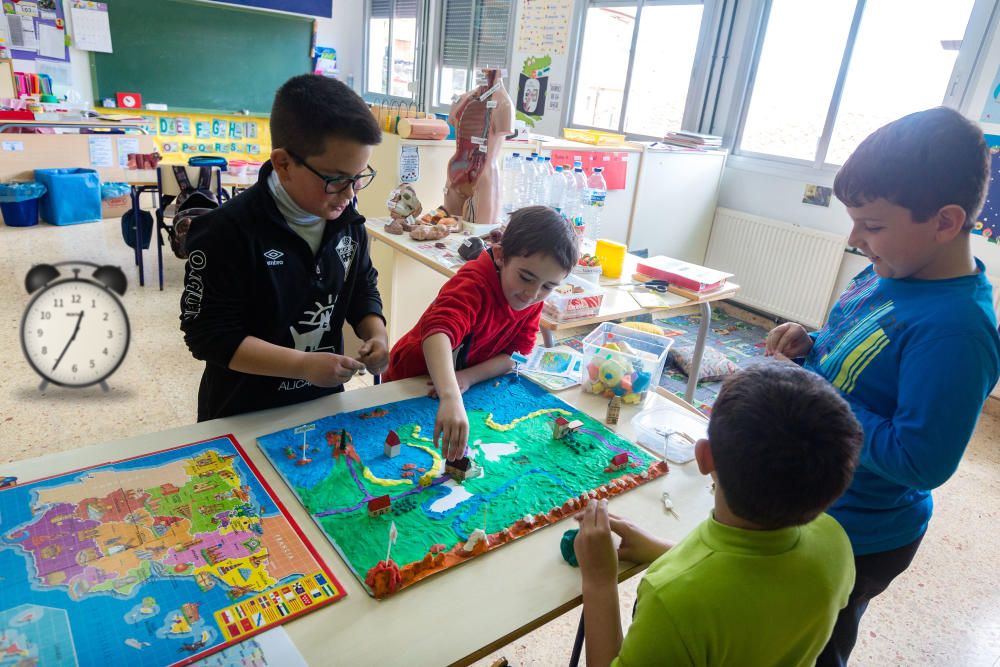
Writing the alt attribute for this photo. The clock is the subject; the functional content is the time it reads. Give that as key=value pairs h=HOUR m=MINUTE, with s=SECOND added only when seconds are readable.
h=12 m=35
